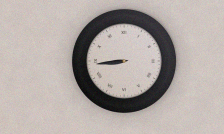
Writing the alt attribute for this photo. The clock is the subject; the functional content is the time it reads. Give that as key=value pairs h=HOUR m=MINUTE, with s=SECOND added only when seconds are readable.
h=8 m=44
